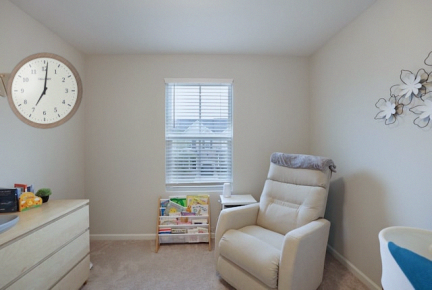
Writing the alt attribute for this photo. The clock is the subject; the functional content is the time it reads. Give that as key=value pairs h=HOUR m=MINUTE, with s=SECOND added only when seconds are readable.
h=7 m=1
